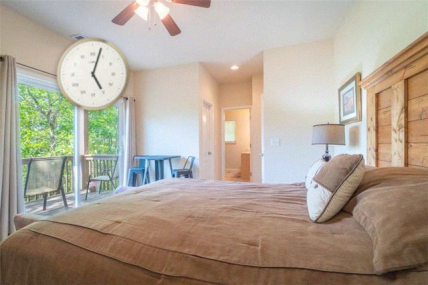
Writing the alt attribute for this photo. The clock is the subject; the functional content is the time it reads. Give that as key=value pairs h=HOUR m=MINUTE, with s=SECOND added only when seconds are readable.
h=5 m=3
